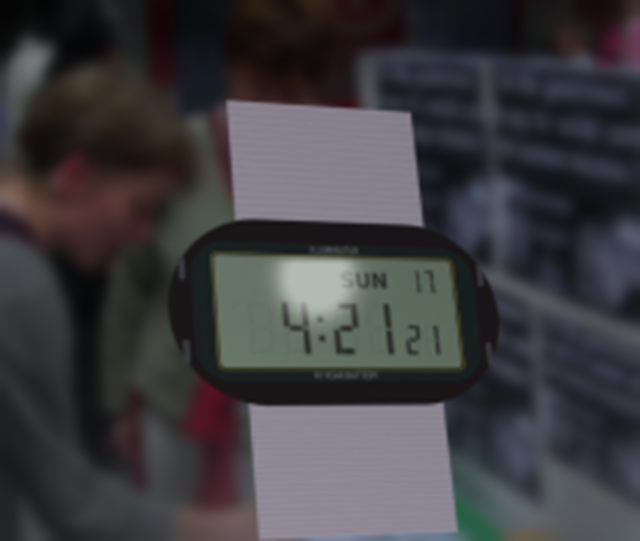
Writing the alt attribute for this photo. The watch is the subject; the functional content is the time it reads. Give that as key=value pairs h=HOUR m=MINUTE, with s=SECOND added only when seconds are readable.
h=4 m=21 s=21
